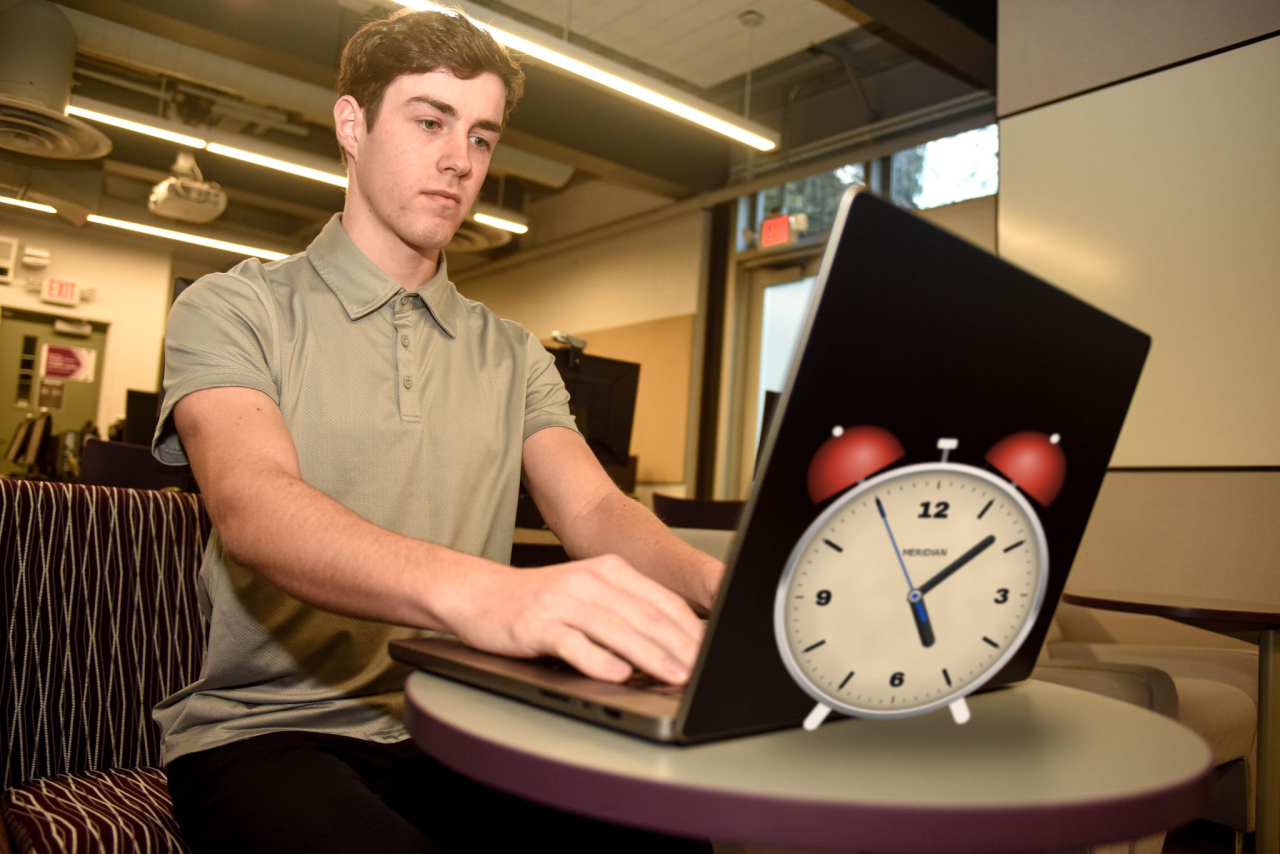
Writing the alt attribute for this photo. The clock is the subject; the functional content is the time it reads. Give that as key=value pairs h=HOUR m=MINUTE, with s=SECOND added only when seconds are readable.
h=5 m=7 s=55
